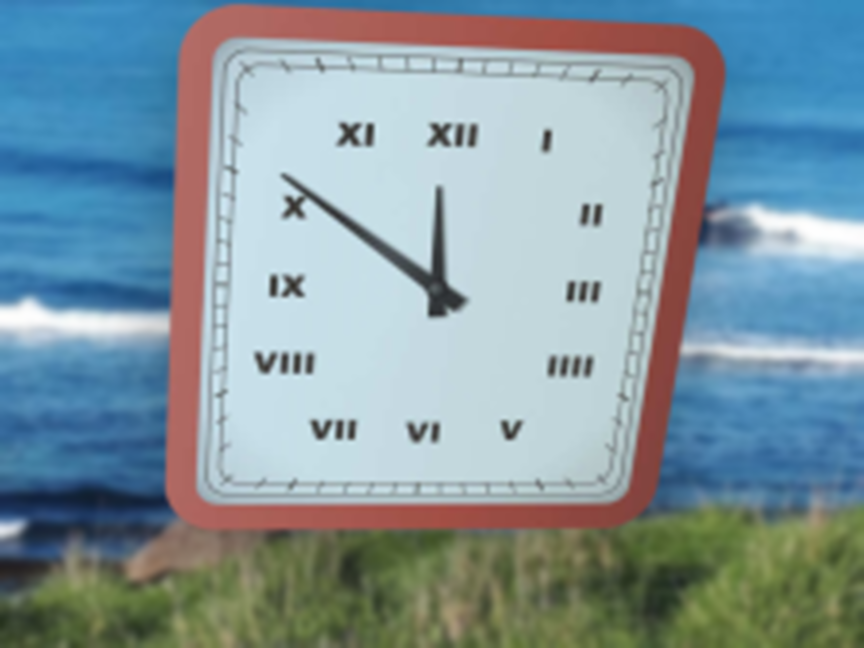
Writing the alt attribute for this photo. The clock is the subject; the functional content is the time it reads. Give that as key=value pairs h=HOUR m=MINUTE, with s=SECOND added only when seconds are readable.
h=11 m=51
